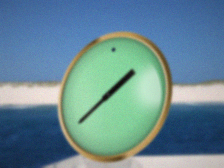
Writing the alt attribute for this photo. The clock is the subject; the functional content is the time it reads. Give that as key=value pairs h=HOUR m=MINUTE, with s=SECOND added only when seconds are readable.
h=1 m=38
